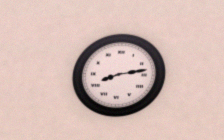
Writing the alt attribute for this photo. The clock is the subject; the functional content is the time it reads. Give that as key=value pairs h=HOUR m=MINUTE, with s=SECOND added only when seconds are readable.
h=8 m=13
